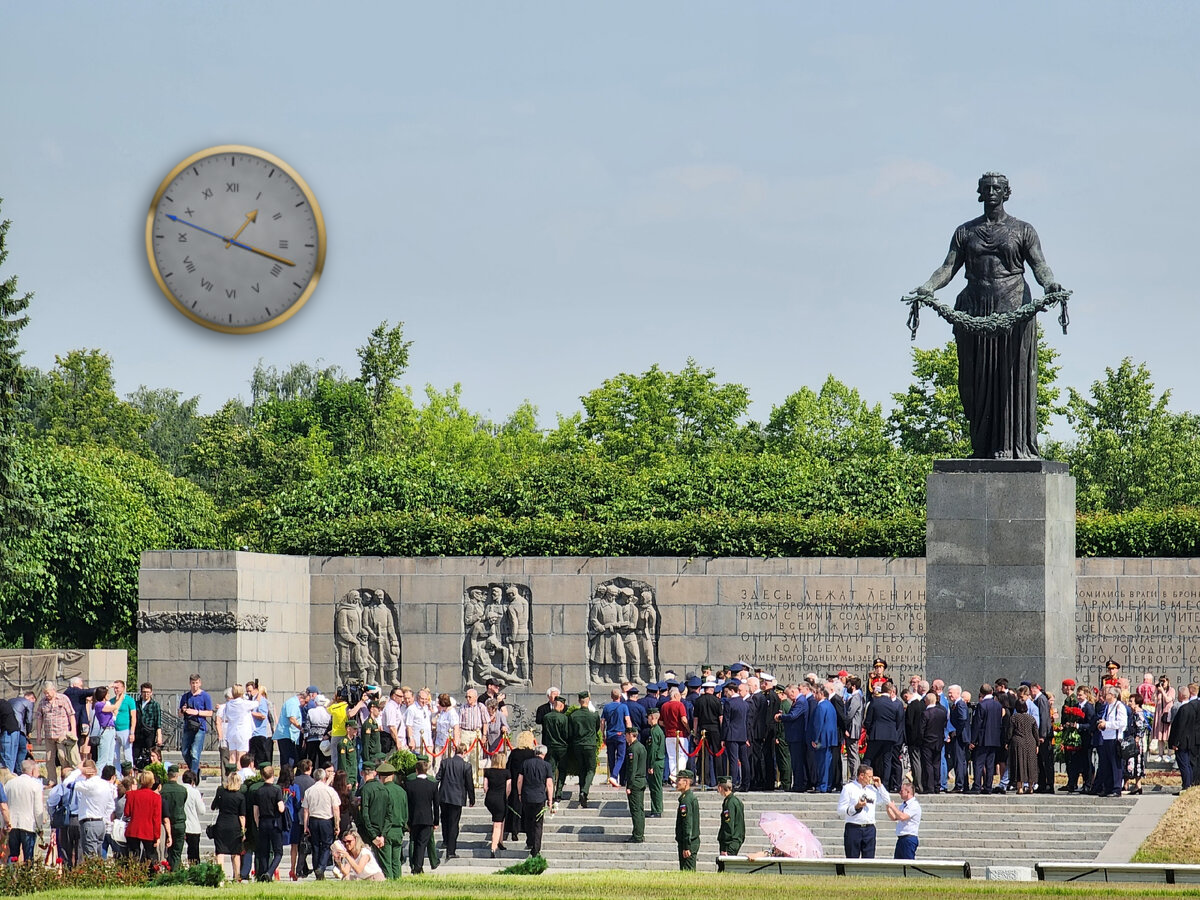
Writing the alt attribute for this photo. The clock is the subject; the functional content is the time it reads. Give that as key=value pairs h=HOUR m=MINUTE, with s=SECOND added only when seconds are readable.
h=1 m=17 s=48
